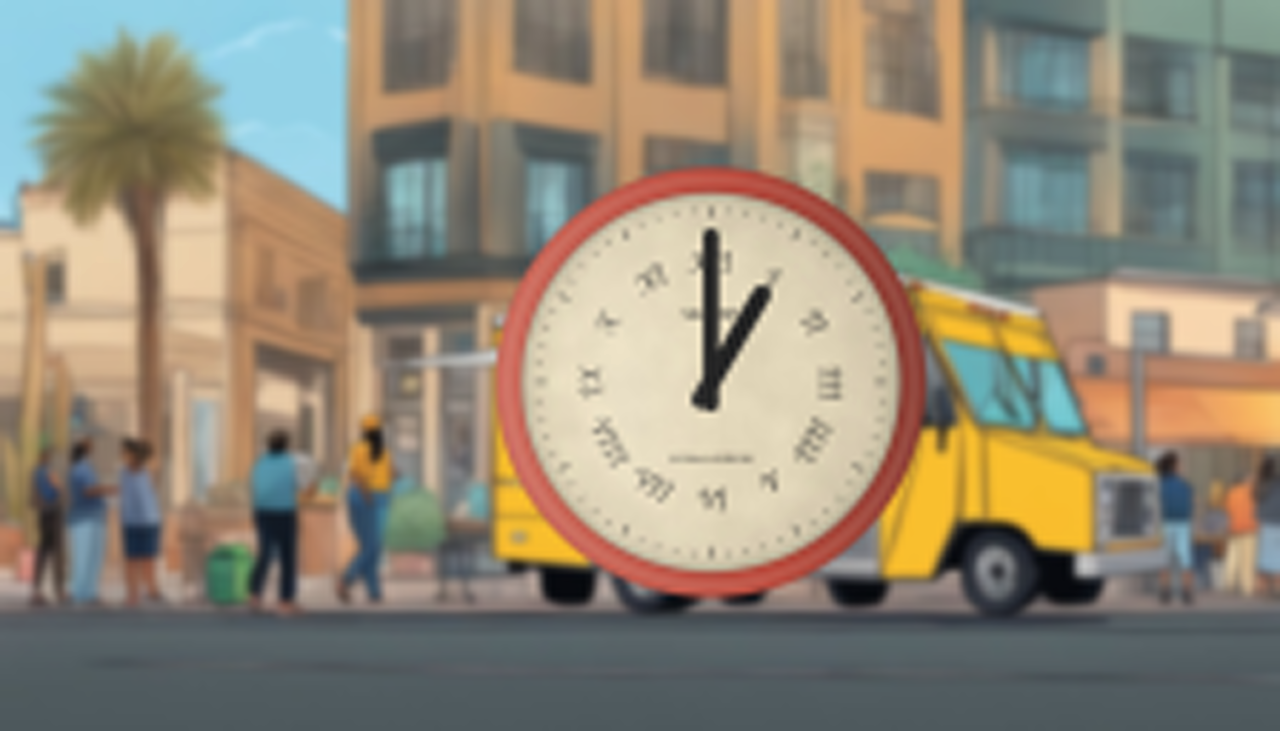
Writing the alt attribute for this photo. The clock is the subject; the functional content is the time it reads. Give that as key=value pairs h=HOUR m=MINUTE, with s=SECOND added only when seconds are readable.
h=1 m=0
